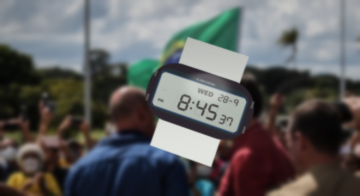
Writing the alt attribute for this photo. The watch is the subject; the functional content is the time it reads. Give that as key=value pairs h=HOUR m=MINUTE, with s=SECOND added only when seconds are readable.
h=8 m=45 s=37
